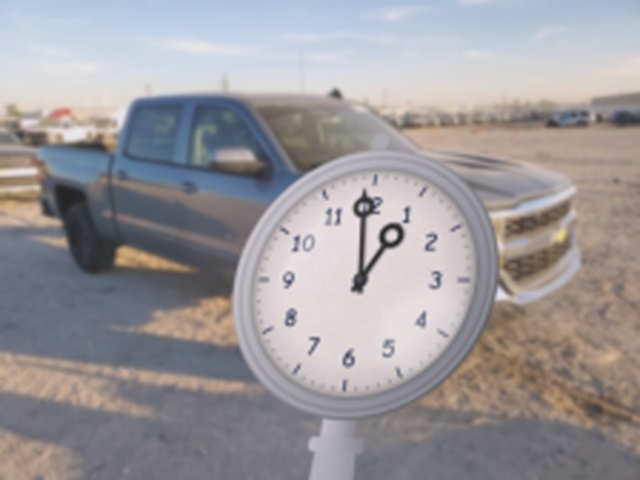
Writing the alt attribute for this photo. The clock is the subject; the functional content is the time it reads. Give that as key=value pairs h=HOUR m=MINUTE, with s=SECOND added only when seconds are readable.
h=12 m=59
